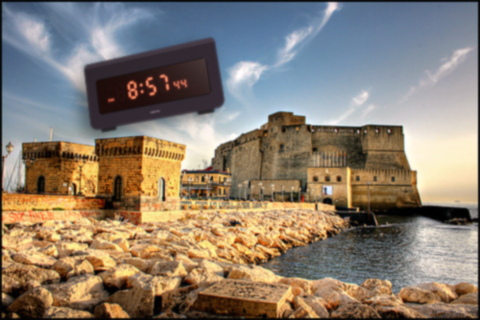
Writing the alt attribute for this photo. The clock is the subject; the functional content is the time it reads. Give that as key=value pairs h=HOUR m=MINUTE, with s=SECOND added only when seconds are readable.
h=8 m=57
